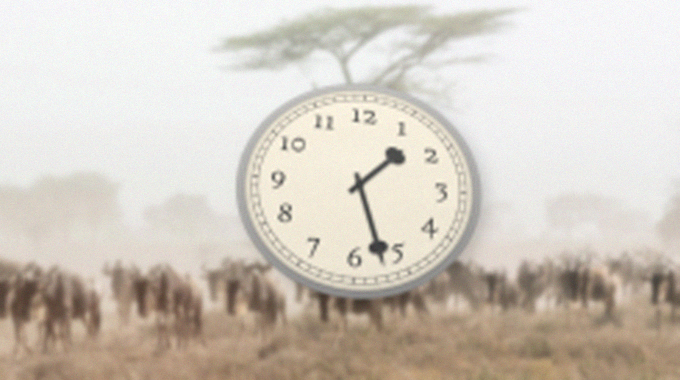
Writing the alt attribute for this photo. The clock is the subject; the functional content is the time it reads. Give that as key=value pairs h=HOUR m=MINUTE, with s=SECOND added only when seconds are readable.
h=1 m=27
